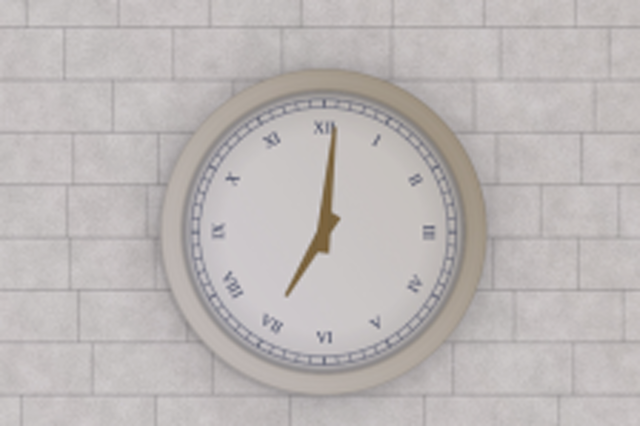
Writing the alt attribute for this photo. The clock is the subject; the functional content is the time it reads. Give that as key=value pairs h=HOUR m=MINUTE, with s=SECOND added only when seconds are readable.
h=7 m=1
